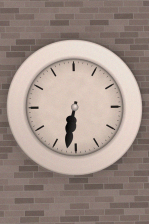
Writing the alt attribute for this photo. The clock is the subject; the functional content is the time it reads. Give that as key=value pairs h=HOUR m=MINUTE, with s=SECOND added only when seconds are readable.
h=6 m=32
